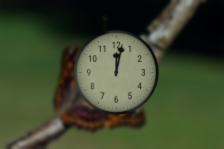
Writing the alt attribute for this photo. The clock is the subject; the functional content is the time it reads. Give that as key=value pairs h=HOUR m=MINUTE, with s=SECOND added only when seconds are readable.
h=12 m=2
